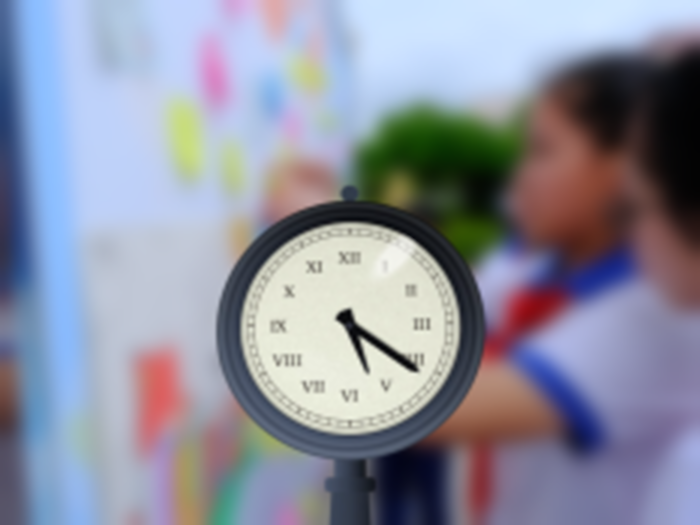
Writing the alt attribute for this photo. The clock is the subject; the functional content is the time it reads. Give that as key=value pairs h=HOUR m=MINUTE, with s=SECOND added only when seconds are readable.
h=5 m=21
